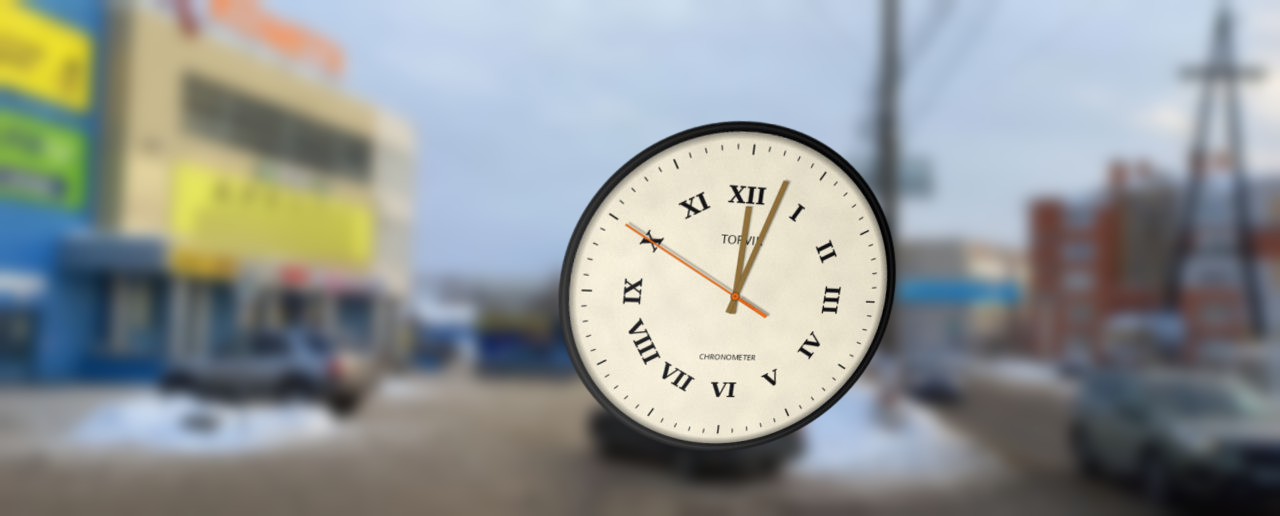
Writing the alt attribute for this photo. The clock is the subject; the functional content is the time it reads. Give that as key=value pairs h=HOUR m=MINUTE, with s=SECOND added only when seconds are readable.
h=12 m=2 s=50
